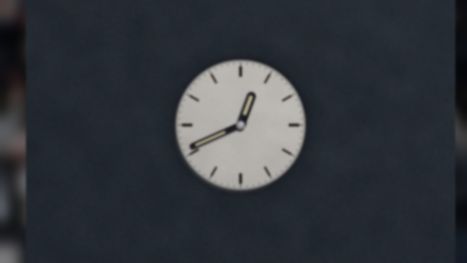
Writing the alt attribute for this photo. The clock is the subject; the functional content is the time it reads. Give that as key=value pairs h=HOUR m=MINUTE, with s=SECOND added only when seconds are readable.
h=12 m=41
